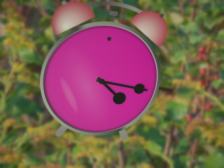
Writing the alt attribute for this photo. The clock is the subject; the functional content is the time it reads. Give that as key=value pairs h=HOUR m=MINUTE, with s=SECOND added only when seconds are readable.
h=4 m=16
